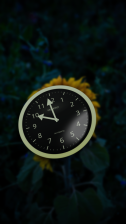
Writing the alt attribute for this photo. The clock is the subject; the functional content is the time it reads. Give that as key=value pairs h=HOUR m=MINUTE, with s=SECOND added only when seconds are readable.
h=9 m=59
